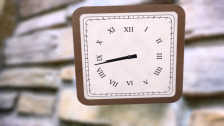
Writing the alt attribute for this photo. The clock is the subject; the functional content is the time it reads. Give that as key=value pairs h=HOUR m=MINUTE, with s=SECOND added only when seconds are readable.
h=8 m=43
